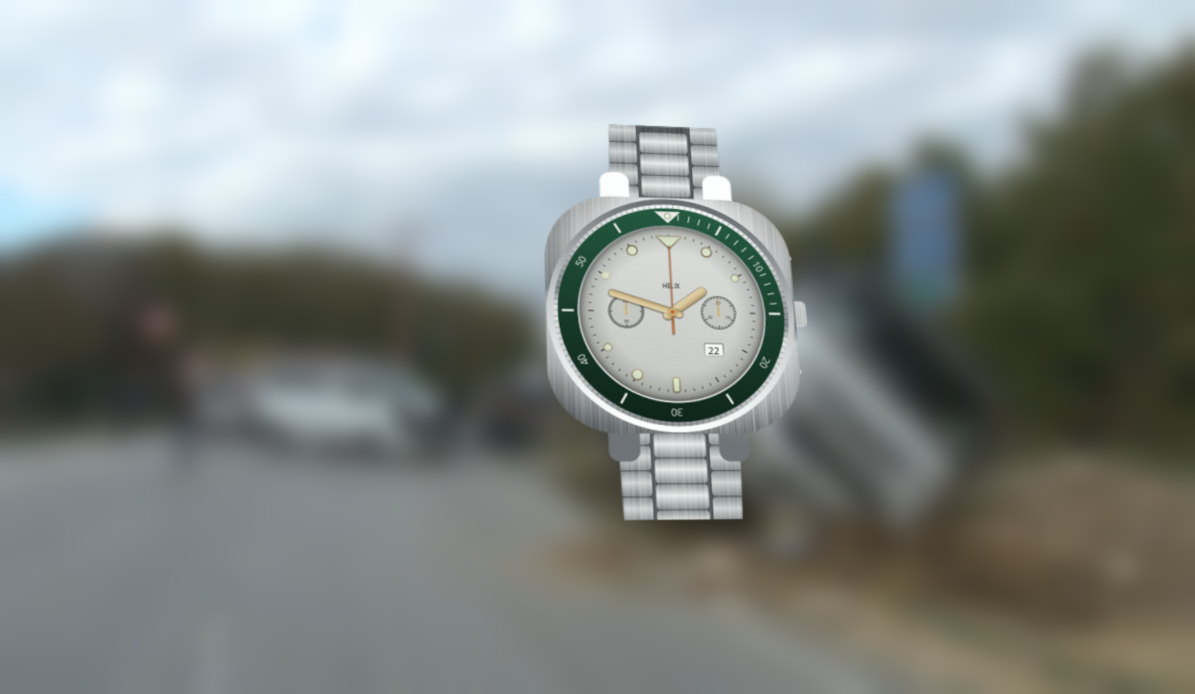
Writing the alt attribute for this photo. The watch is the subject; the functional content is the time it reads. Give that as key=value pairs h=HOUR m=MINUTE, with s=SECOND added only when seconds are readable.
h=1 m=48
